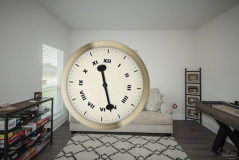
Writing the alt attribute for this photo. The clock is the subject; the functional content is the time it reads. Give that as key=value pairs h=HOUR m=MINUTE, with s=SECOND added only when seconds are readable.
h=11 m=27
